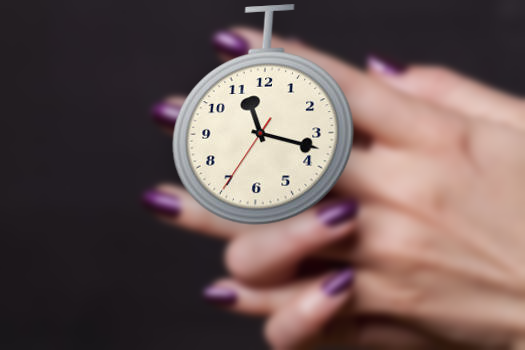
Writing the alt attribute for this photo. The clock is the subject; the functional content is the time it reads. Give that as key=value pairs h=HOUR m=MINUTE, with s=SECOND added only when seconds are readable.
h=11 m=17 s=35
